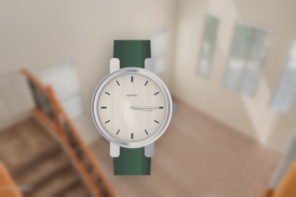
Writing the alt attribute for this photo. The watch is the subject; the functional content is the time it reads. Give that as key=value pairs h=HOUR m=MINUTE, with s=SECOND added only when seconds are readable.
h=3 m=15
